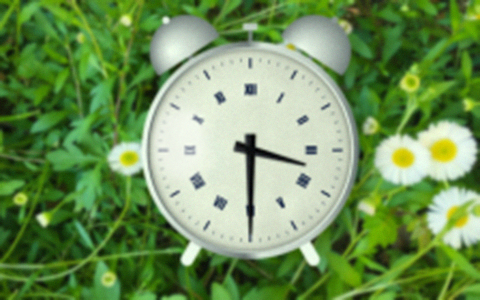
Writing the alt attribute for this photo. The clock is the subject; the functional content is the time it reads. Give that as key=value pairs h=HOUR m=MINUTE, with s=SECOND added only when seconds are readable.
h=3 m=30
